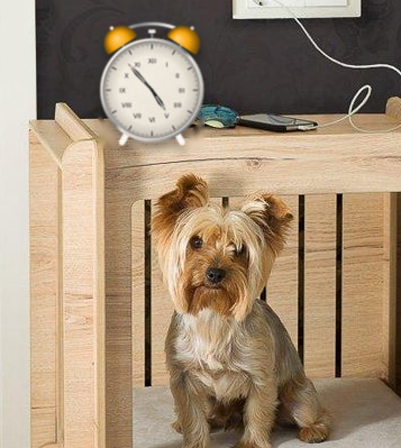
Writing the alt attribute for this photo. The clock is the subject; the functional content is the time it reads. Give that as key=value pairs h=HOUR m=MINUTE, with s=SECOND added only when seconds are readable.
h=4 m=53
